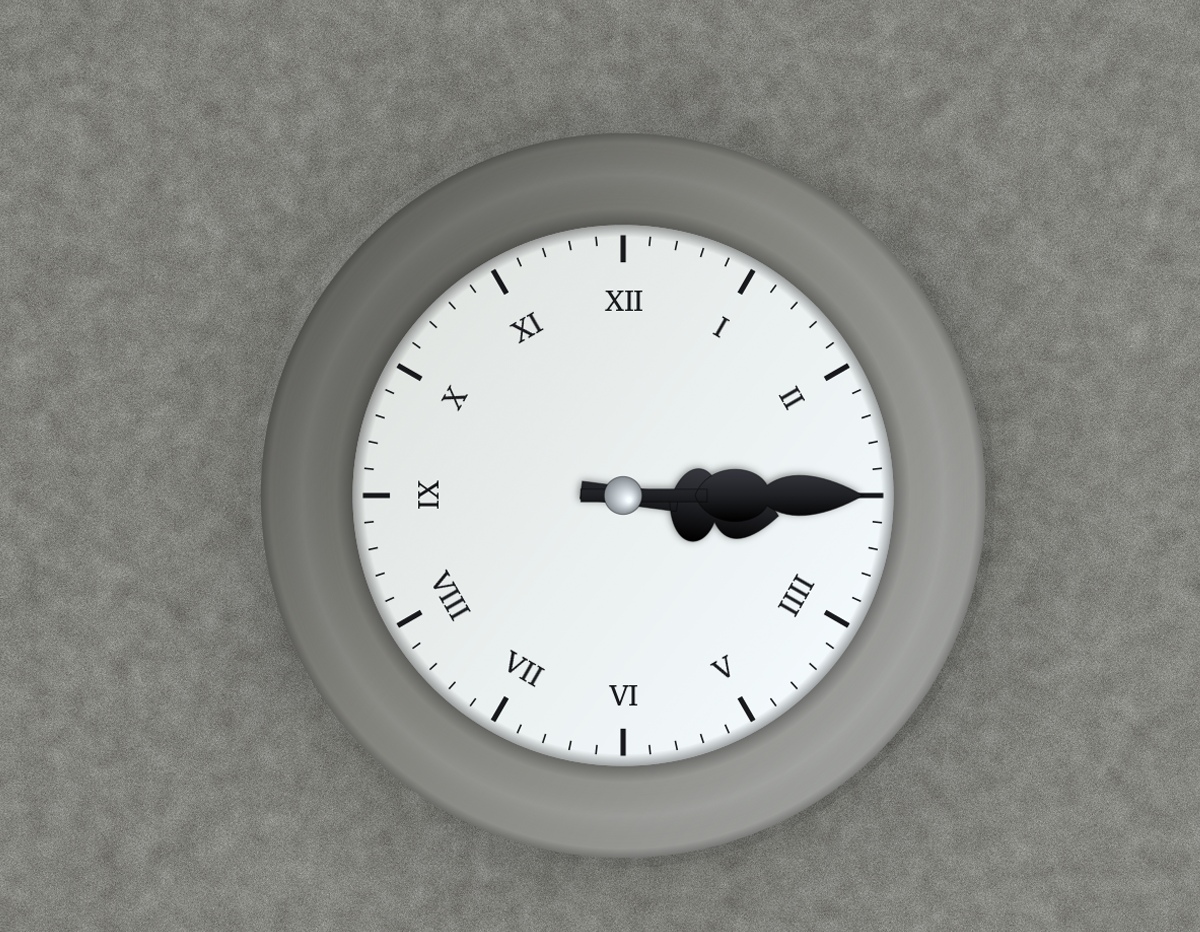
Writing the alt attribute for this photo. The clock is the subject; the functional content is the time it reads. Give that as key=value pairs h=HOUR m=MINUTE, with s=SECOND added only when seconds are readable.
h=3 m=15
